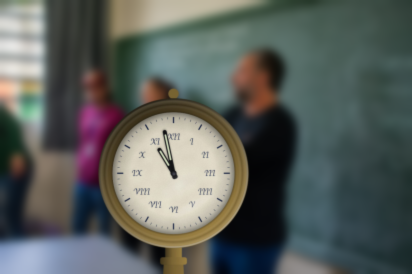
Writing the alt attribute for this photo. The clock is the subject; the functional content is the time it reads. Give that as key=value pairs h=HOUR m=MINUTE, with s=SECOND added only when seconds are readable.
h=10 m=58
